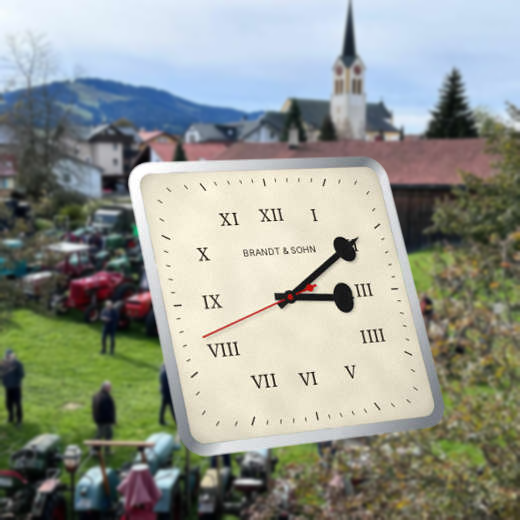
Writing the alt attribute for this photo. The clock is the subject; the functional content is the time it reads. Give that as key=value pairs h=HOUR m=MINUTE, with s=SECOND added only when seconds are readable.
h=3 m=9 s=42
